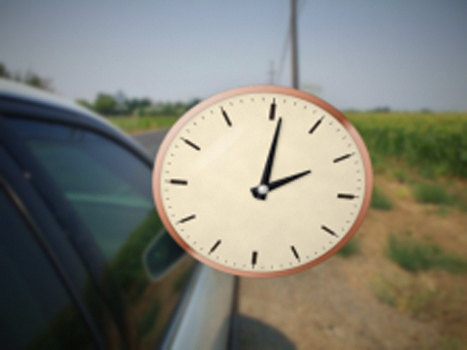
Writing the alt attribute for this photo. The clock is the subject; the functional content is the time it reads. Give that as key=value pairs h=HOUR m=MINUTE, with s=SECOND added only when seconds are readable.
h=2 m=1
